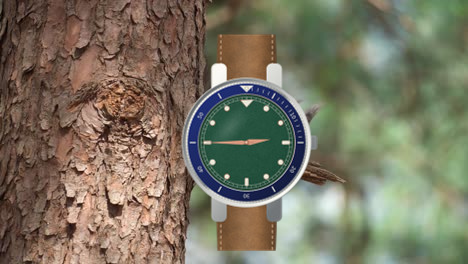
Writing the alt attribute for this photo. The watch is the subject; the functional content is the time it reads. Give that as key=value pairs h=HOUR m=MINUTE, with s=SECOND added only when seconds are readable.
h=2 m=45
